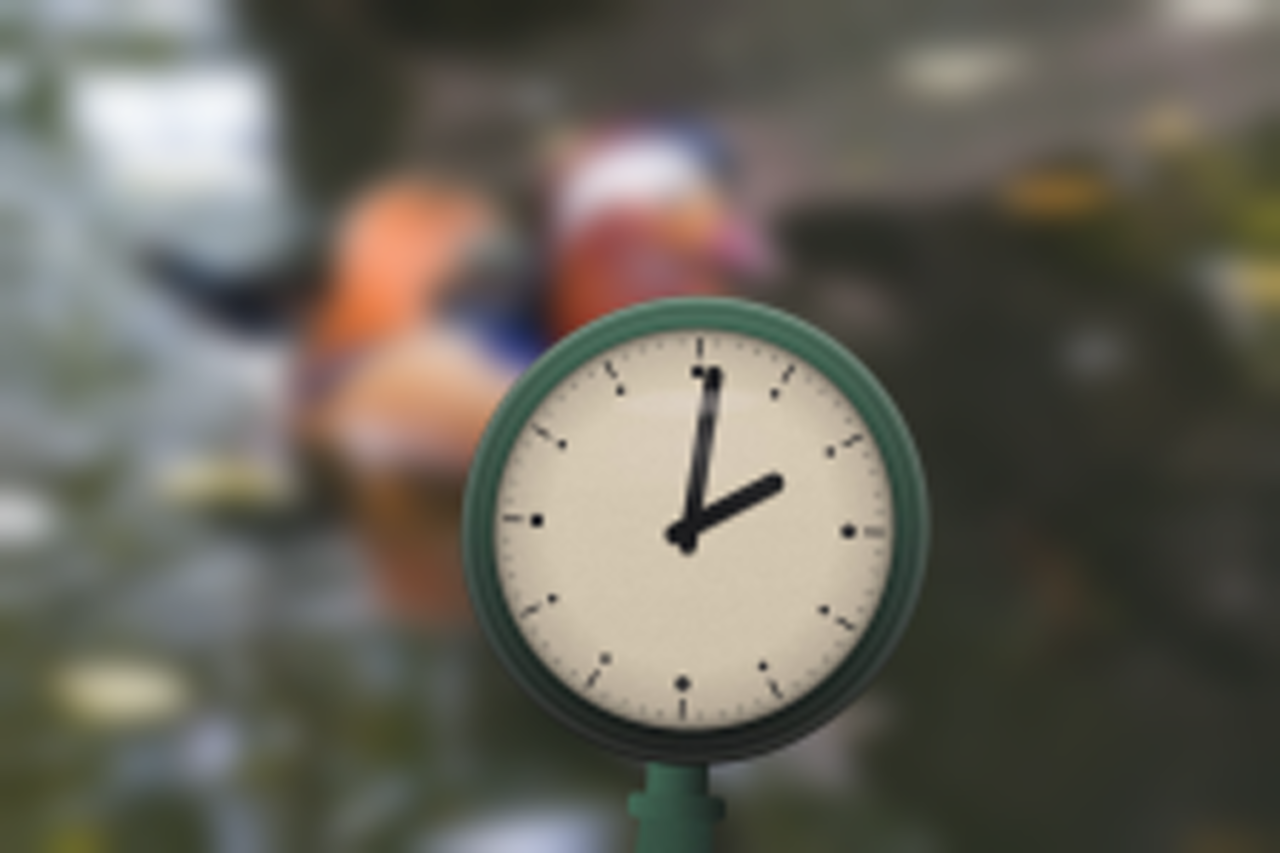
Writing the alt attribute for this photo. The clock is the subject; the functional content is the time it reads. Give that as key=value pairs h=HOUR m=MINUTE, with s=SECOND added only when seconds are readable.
h=2 m=1
